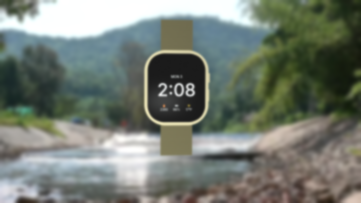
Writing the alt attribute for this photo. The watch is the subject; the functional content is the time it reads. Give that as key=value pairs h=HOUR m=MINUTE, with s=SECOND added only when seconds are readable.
h=2 m=8
